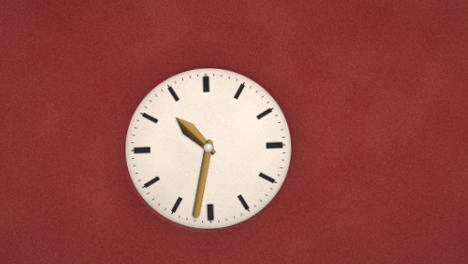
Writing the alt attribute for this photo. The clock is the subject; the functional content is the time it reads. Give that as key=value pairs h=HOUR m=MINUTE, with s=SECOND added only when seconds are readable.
h=10 m=32
